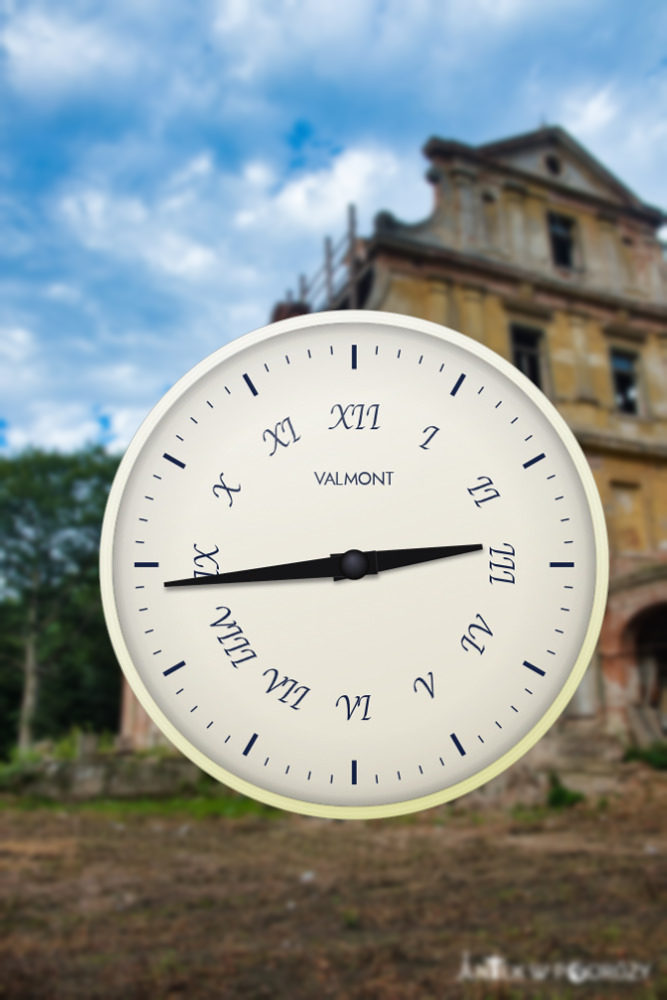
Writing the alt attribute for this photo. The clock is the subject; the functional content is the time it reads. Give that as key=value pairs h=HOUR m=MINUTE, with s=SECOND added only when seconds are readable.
h=2 m=44
